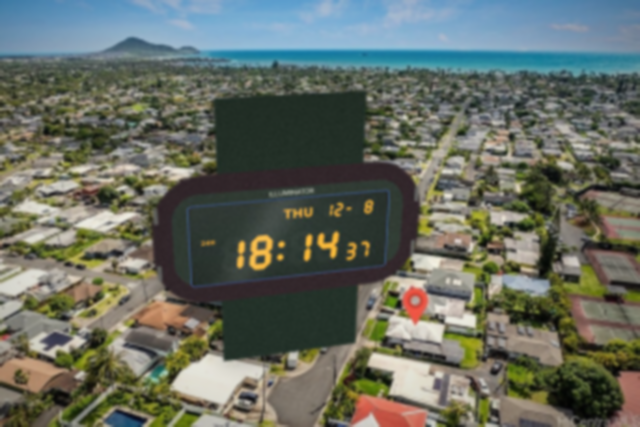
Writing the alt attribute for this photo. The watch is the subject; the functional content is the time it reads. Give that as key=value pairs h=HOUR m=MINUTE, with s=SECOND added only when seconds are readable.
h=18 m=14 s=37
